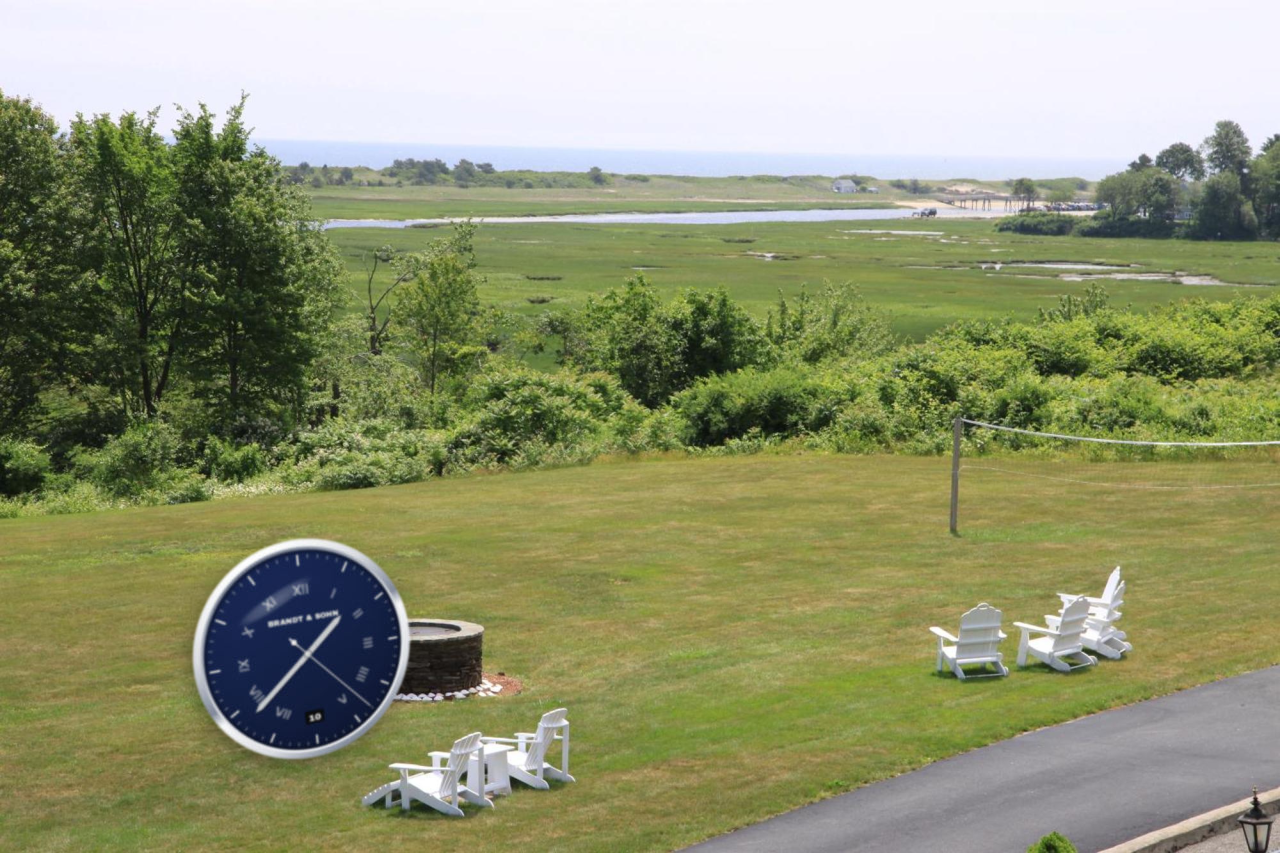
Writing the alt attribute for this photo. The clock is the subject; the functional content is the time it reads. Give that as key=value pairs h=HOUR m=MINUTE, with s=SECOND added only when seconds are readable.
h=1 m=38 s=23
